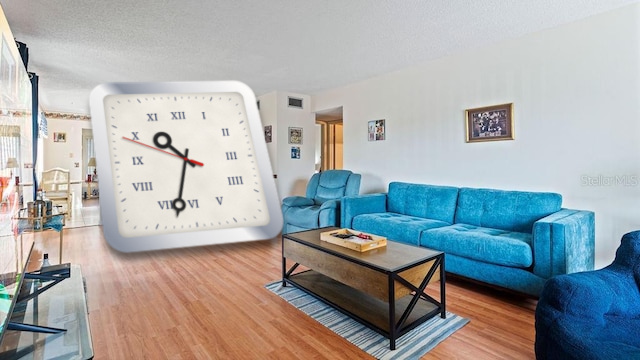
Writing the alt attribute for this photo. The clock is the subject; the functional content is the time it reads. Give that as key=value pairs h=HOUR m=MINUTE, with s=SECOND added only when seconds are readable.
h=10 m=32 s=49
